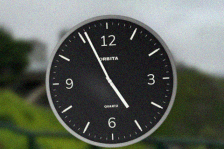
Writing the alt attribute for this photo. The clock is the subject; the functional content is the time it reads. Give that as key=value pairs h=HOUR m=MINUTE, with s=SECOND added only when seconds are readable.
h=4 m=56
